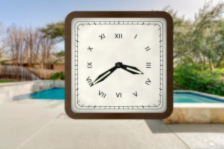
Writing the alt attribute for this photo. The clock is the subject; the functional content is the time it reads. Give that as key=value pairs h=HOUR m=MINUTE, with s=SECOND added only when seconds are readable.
h=3 m=39
